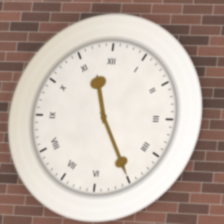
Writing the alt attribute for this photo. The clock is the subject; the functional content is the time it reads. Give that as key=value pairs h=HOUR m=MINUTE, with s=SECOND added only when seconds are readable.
h=11 m=25
